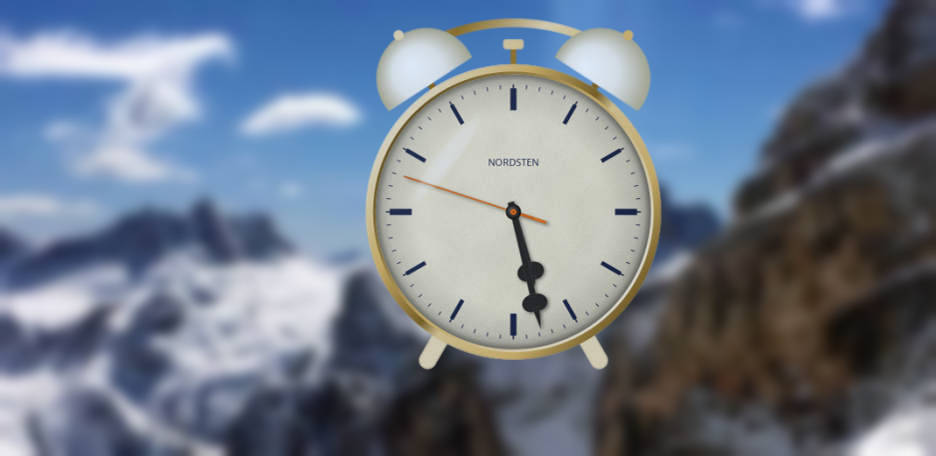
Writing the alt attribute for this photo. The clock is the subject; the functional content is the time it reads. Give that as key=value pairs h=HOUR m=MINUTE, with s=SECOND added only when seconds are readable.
h=5 m=27 s=48
